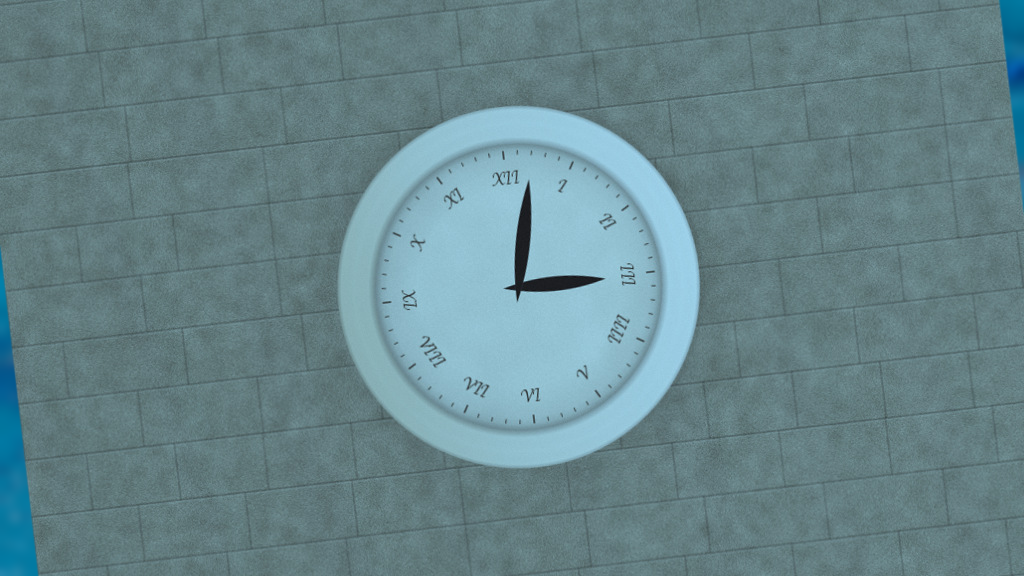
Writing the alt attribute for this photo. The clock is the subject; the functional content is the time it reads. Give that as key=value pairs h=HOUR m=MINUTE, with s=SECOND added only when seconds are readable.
h=3 m=2
